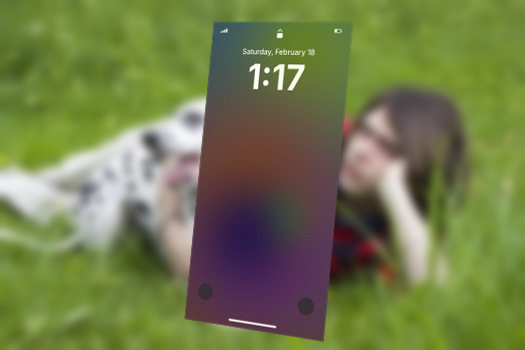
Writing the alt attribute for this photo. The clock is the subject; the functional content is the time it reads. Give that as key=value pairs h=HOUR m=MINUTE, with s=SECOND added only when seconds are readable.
h=1 m=17
